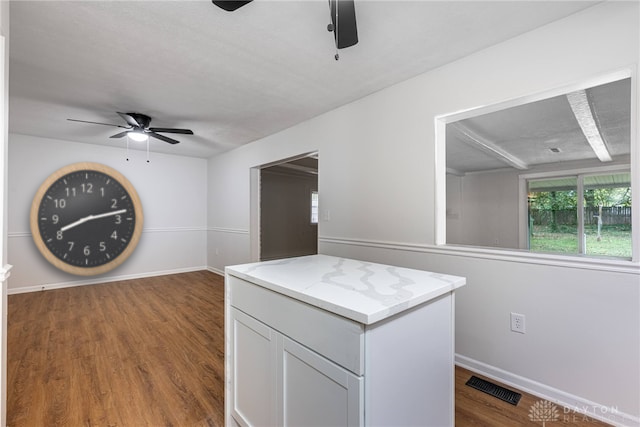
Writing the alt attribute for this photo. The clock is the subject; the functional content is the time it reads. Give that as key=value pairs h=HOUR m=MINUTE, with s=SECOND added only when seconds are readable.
h=8 m=13
